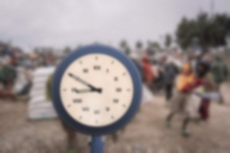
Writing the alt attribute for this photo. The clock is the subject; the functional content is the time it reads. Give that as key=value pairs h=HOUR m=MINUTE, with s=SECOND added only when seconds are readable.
h=8 m=50
